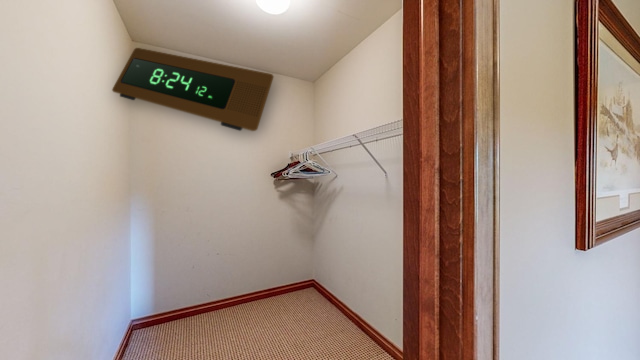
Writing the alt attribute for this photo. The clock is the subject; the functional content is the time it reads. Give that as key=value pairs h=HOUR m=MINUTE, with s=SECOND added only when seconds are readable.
h=8 m=24 s=12
